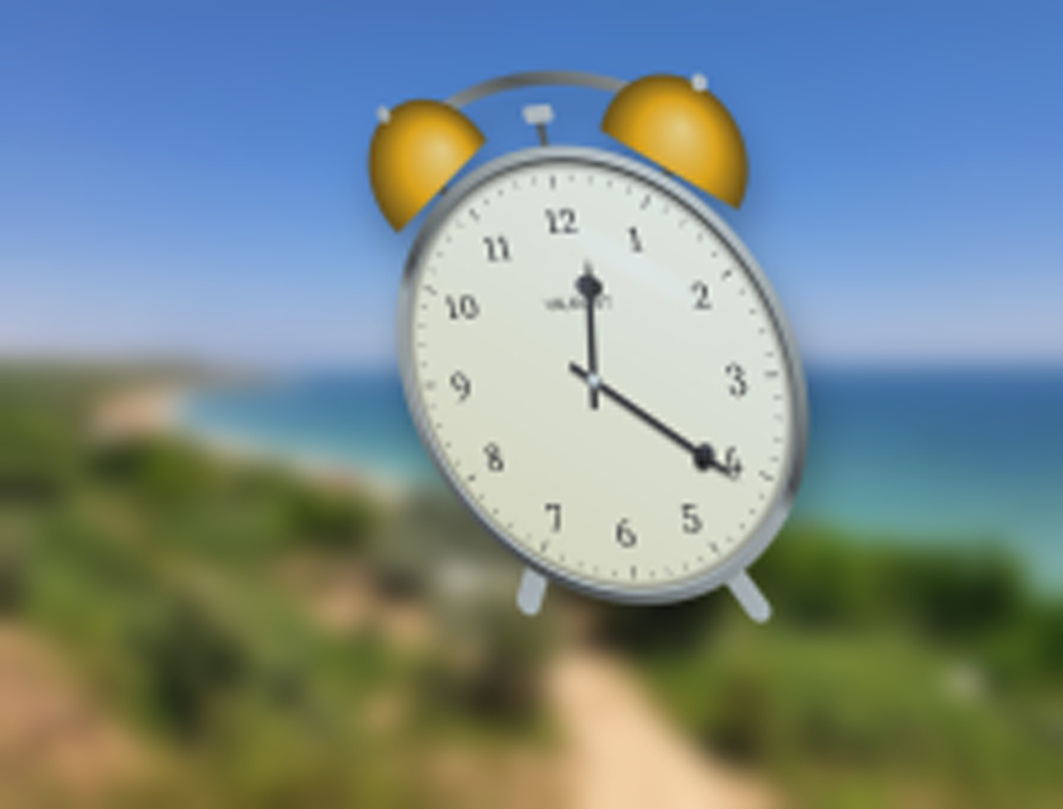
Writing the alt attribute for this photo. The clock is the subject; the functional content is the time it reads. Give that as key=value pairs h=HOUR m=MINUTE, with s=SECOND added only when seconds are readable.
h=12 m=21
